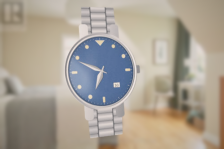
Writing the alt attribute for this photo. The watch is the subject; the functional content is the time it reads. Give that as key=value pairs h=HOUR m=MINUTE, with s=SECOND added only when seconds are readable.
h=6 m=49
